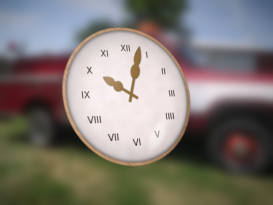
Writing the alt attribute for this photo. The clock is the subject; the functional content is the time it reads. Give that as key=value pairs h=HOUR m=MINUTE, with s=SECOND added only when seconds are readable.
h=10 m=3
